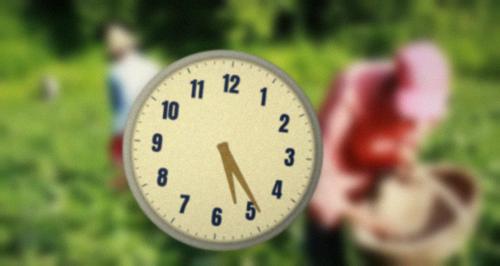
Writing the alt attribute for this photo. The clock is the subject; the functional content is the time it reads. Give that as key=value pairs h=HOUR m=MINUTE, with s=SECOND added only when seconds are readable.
h=5 m=24
